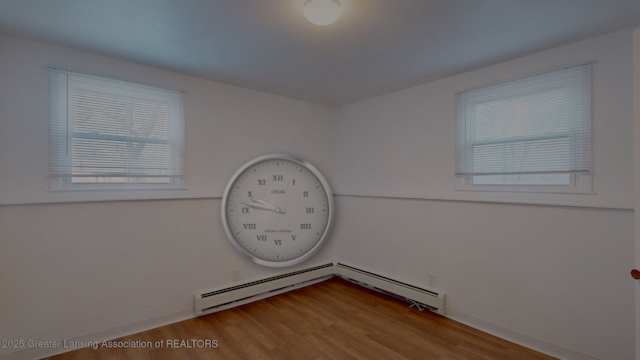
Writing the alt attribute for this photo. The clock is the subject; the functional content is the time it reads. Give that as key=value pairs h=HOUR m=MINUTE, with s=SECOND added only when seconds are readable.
h=9 m=47
